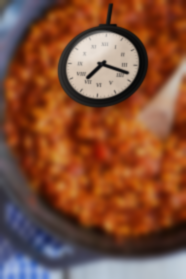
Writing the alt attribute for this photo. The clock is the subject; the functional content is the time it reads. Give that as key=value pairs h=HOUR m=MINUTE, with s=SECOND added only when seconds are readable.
h=7 m=18
